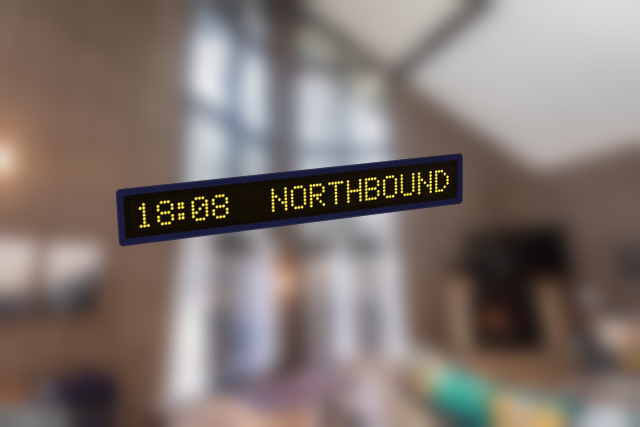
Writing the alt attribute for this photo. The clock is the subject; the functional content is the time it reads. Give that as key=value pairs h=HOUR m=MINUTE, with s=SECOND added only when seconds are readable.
h=18 m=8
